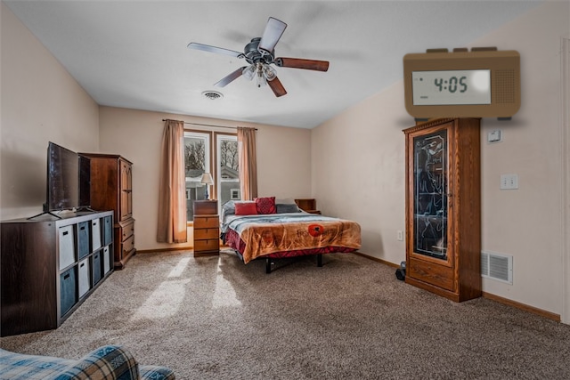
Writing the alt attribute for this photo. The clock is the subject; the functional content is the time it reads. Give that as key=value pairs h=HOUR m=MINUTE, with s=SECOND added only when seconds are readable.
h=4 m=5
